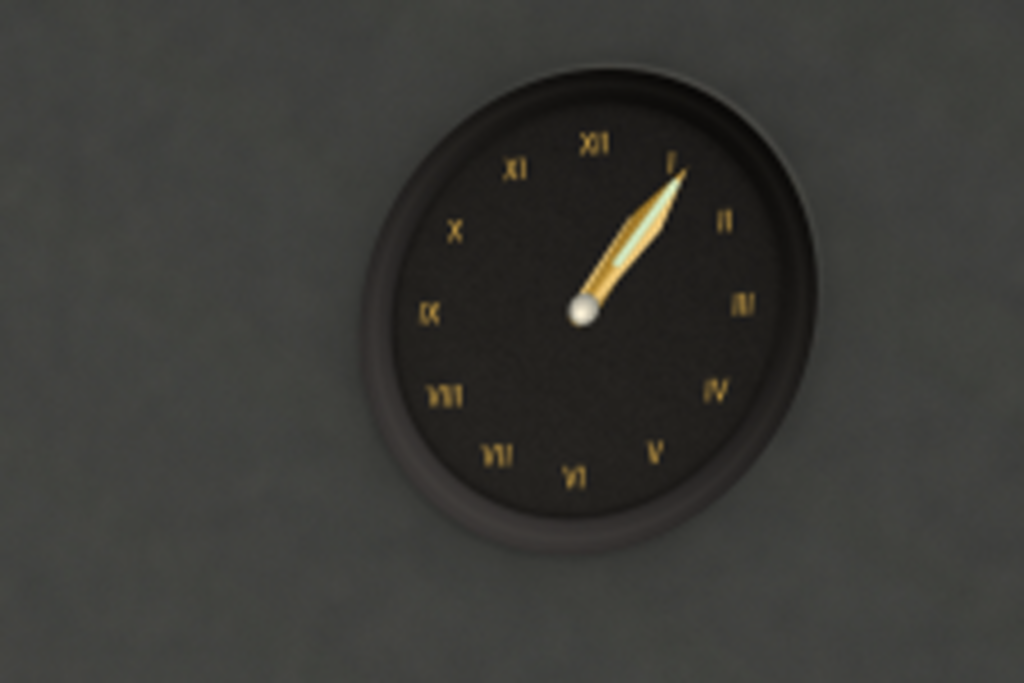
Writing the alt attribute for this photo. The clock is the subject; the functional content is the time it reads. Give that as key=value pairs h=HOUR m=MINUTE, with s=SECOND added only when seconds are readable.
h=1 m=6
